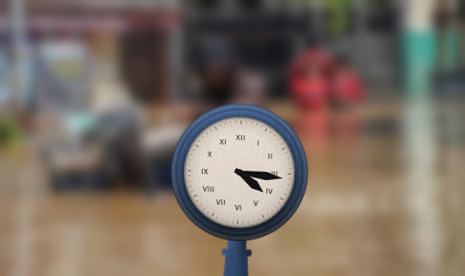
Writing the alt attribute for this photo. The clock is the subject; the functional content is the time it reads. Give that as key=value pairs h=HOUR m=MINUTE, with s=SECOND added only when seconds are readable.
h=4 m=16
